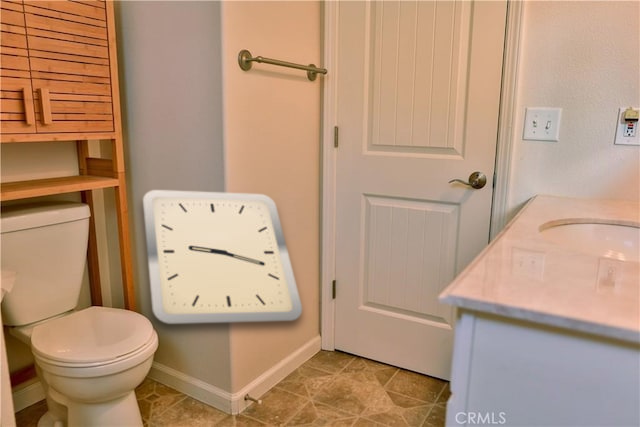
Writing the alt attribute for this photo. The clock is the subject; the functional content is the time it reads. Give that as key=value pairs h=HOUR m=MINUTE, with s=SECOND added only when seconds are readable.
h=9 m=18
